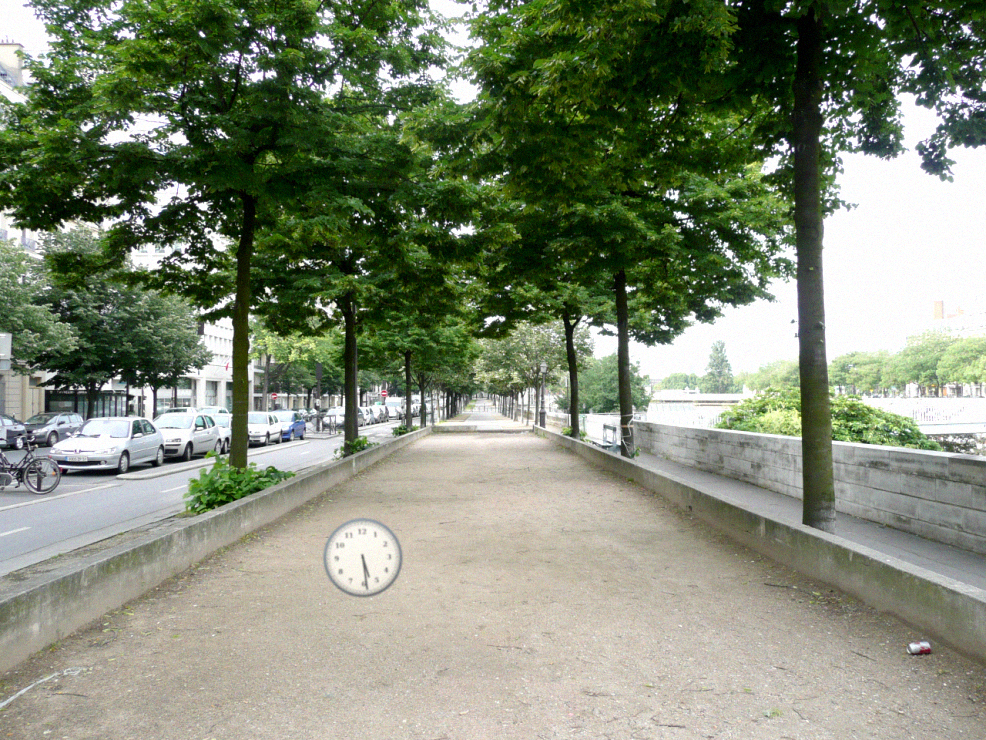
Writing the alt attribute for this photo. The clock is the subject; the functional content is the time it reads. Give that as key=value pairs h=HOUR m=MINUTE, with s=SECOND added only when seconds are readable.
h=5 m=29
